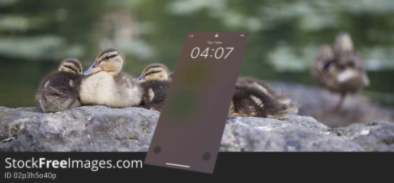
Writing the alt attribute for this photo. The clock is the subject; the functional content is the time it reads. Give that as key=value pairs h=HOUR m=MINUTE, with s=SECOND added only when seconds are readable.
h=4 m=7
